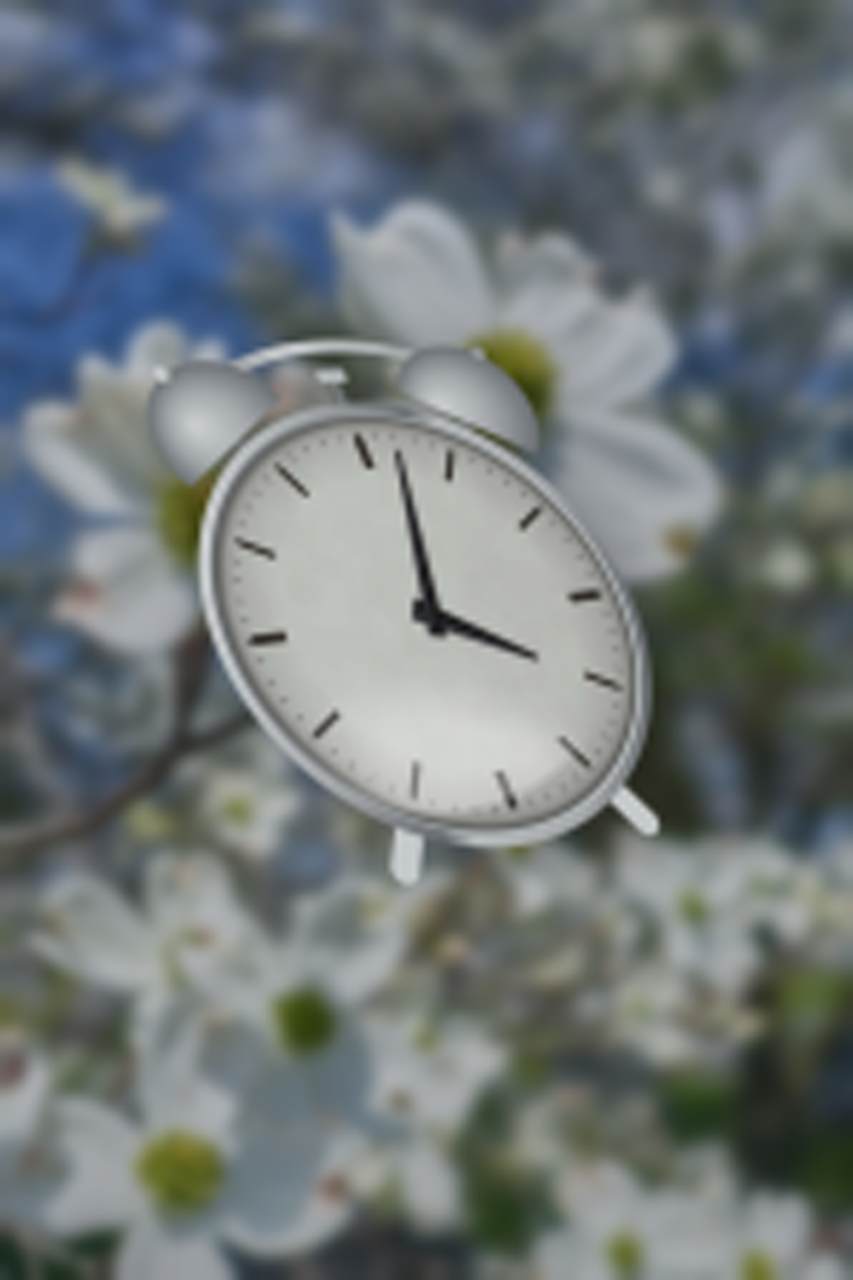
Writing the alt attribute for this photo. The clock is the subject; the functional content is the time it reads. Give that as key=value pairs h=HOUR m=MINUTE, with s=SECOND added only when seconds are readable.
h=4 m=2
